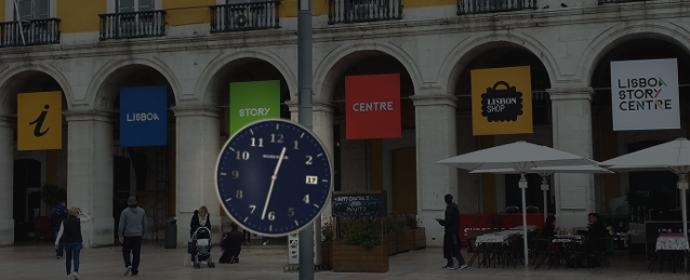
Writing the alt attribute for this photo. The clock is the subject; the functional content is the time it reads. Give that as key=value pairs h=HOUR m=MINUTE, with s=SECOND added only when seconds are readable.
h=12 m=32
